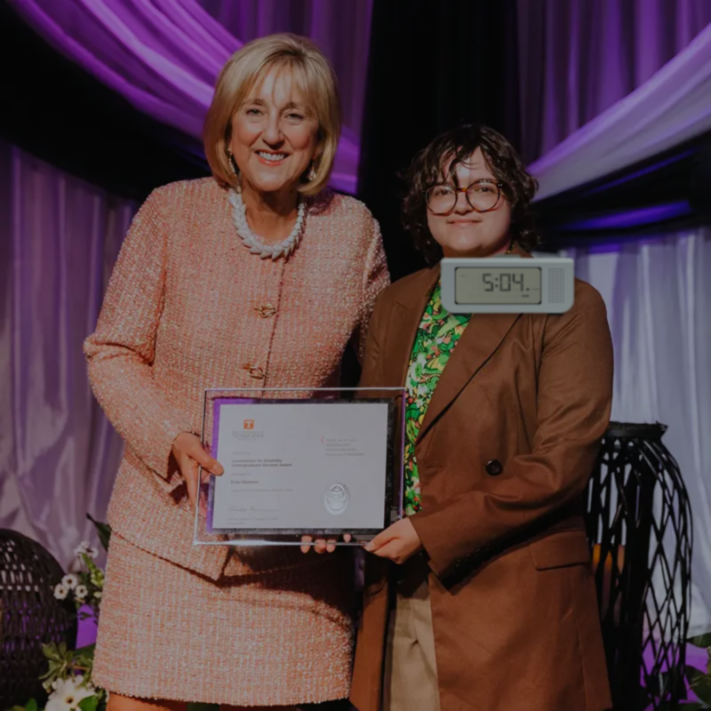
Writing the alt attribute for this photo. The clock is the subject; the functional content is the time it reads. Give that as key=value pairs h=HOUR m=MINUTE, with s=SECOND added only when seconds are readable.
h=5 m=4
